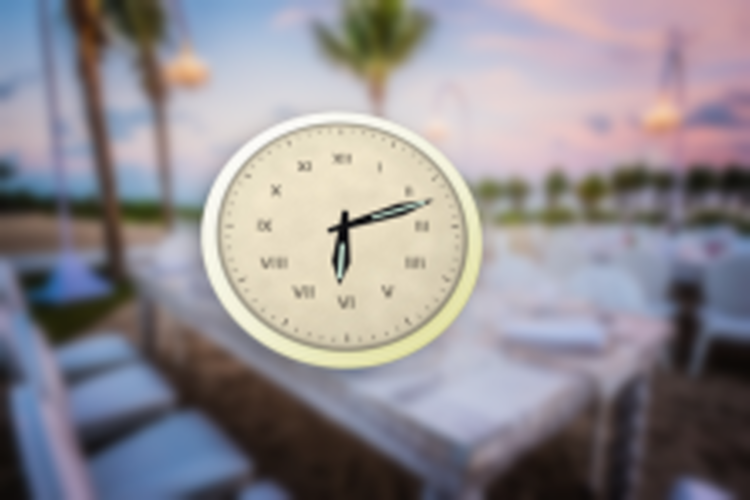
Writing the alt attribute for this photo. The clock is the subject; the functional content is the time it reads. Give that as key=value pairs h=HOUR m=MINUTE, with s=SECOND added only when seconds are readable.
h=6 m=12
